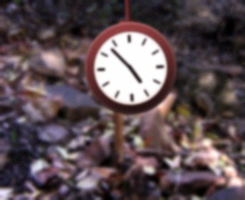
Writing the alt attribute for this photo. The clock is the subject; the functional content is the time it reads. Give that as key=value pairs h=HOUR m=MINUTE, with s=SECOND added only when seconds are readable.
h=4 m=53
